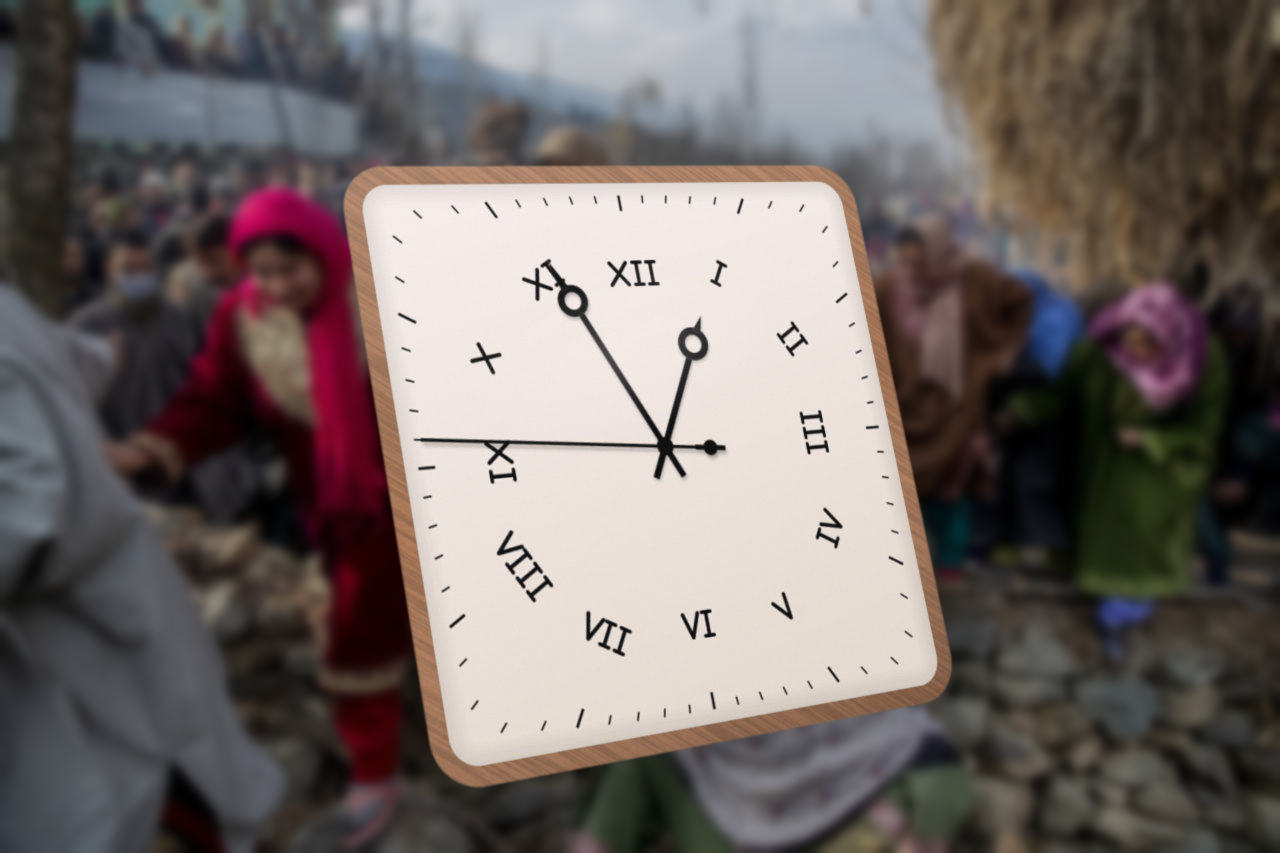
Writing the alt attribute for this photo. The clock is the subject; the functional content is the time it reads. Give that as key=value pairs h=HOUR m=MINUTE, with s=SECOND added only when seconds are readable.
h=12 m=55 s=46
